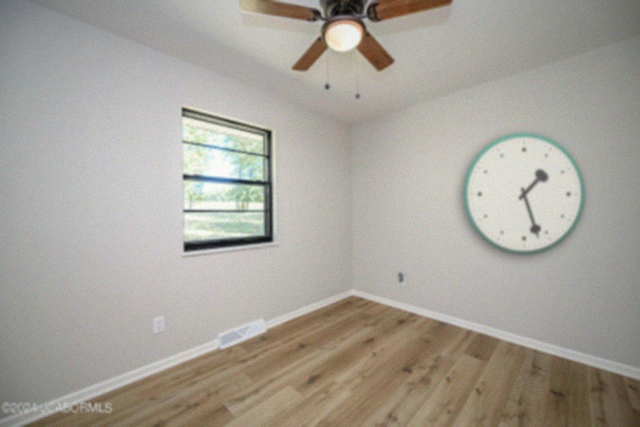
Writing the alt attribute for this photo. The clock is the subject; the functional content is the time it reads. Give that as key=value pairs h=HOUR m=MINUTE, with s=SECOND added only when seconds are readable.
h=1 m=27
